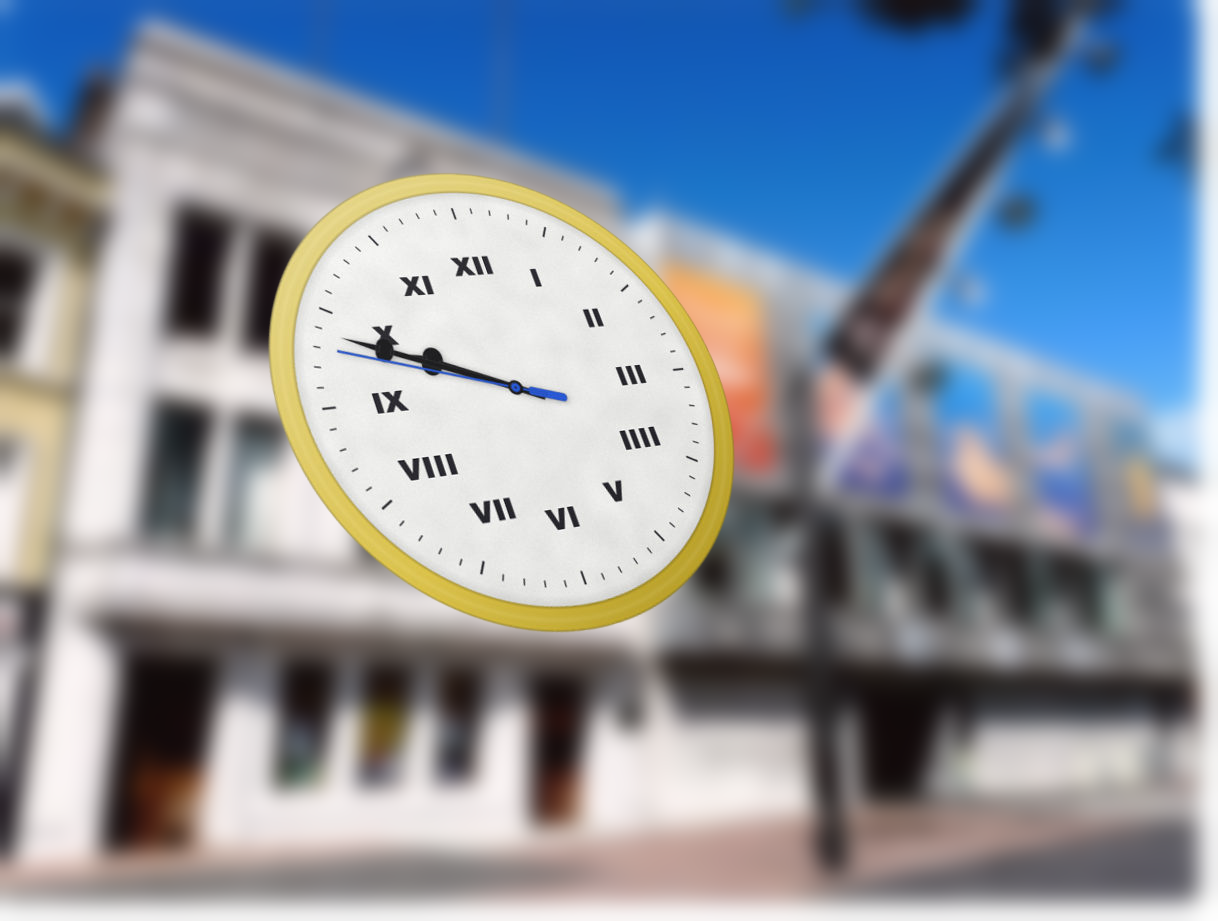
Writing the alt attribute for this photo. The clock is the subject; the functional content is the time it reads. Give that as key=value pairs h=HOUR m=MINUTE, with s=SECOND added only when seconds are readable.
h=9 m=48 s=48
